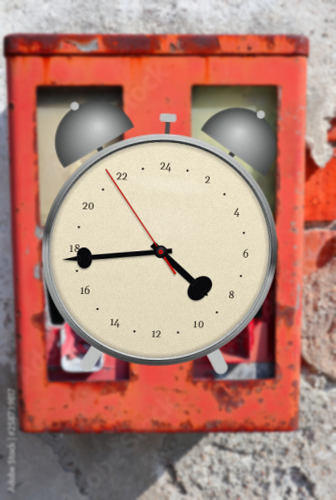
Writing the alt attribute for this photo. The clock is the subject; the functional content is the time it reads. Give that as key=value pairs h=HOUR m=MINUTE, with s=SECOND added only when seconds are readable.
h=8 m=43 s=54
